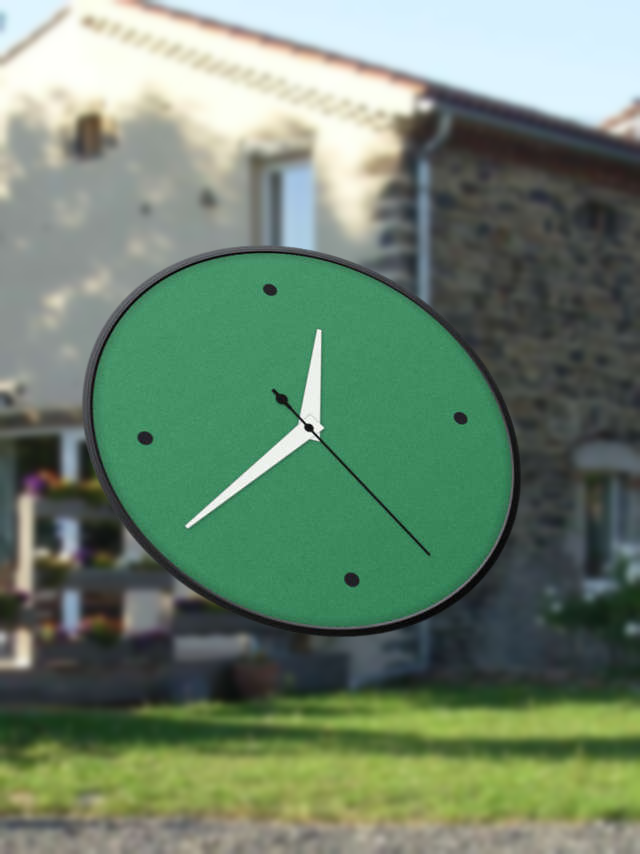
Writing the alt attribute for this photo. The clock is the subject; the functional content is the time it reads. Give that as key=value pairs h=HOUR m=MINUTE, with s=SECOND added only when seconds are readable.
h=12 m=39 s=25
